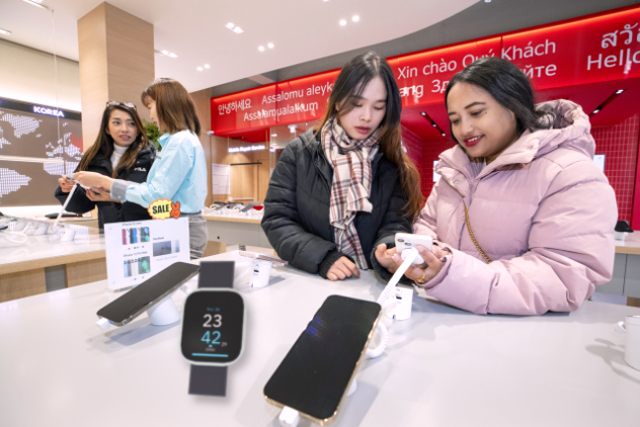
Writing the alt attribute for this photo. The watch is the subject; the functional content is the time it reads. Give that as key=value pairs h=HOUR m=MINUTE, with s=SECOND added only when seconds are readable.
h=23 m=42
